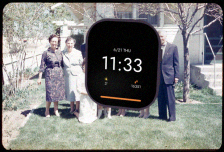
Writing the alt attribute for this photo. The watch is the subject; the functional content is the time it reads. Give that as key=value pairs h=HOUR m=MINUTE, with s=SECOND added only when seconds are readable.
h=11 m=33
